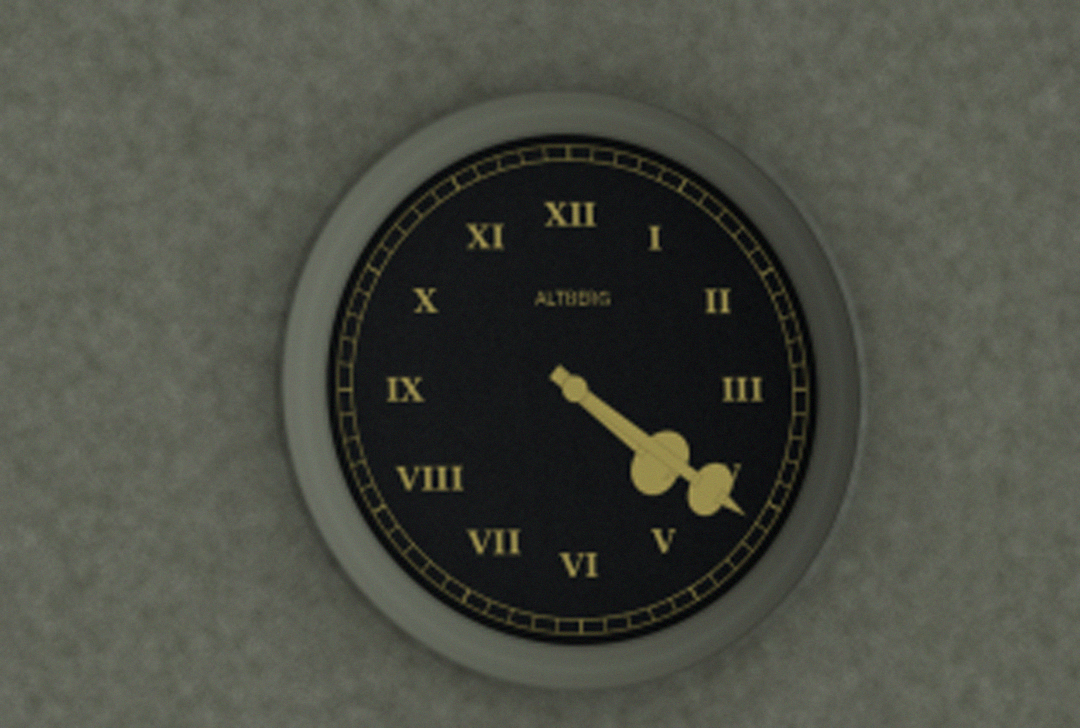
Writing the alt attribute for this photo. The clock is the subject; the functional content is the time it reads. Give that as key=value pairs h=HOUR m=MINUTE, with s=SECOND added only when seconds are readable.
h=4 m=21
